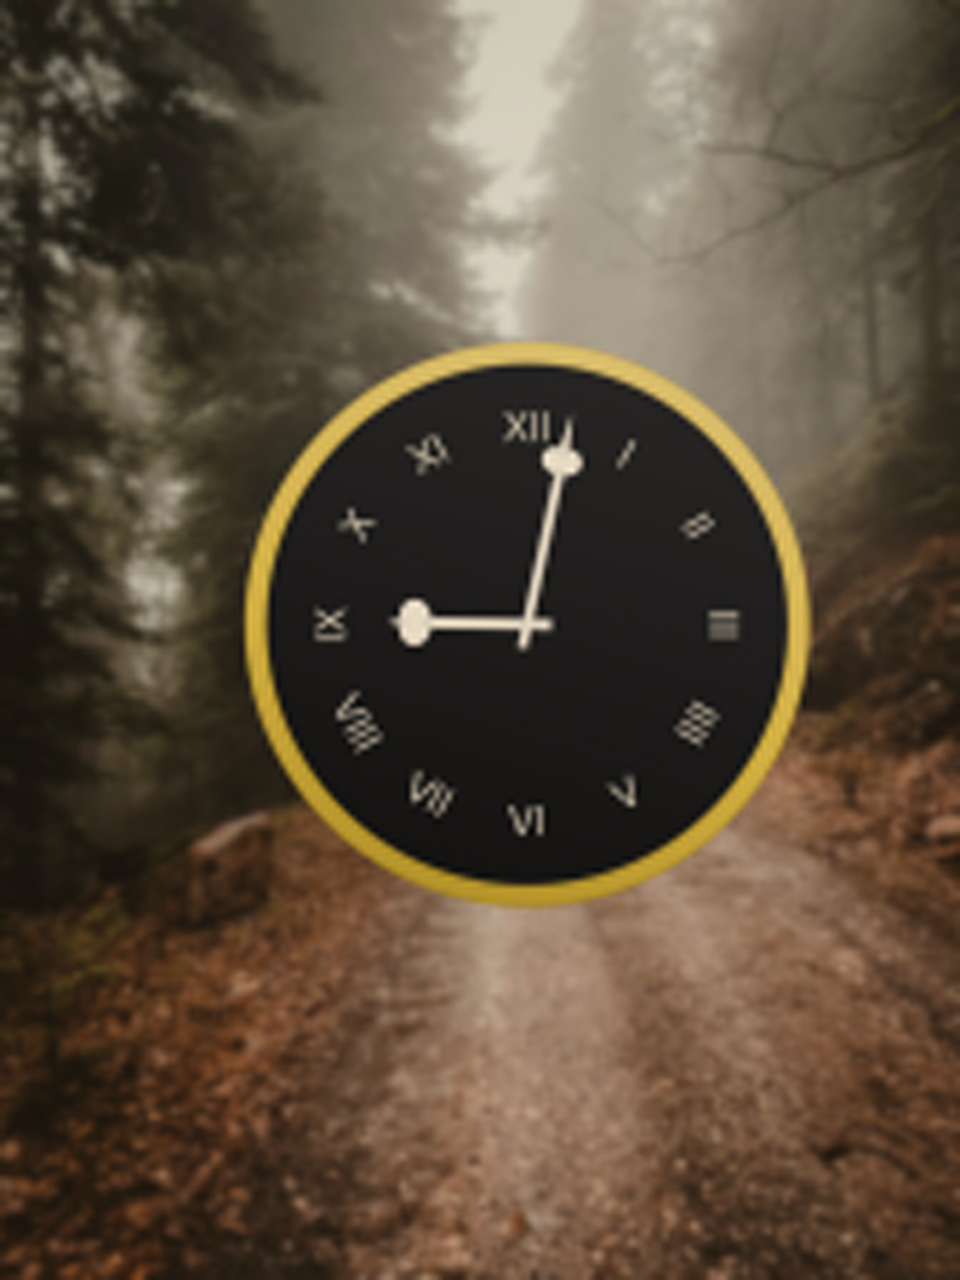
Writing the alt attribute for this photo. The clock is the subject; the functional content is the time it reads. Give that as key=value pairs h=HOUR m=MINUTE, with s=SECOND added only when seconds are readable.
h=9 m=2
